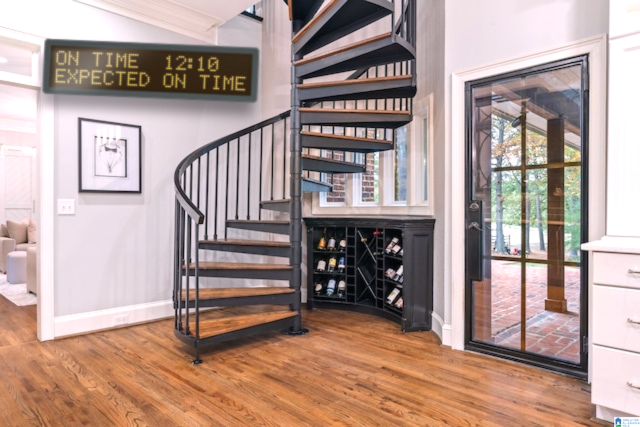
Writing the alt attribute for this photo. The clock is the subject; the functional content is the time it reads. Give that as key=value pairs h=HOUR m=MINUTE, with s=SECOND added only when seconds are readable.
h=12 m=10
